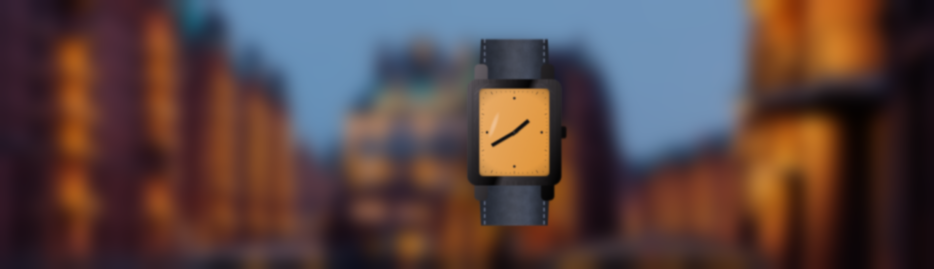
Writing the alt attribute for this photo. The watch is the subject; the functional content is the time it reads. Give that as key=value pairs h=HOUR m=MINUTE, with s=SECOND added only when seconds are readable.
h=1 m=40
